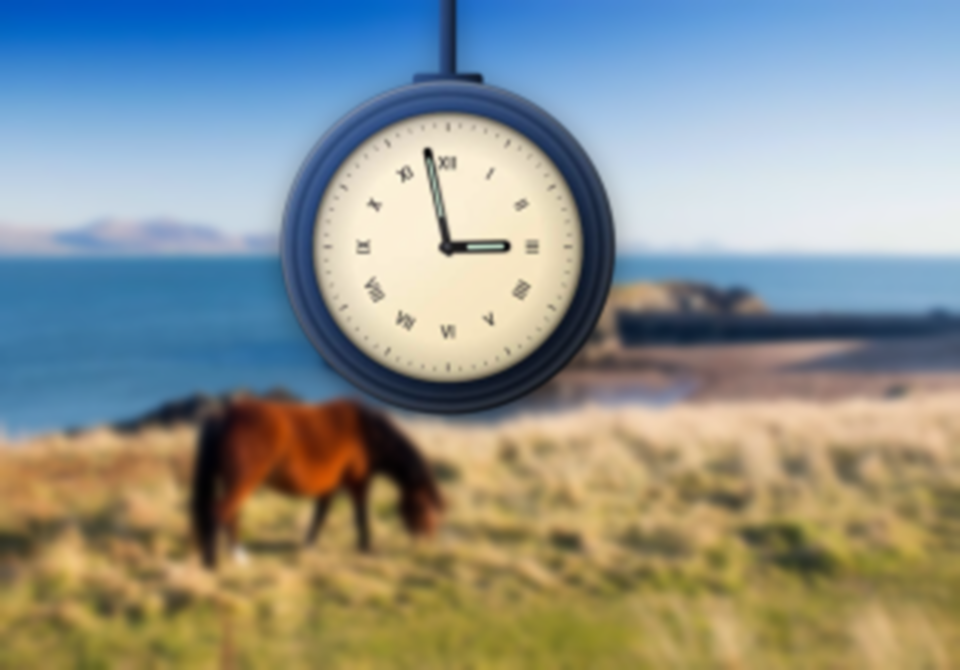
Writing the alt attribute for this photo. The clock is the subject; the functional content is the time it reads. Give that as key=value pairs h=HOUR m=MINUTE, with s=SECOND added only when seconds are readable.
h=2 m=58
